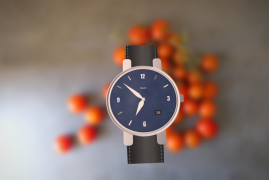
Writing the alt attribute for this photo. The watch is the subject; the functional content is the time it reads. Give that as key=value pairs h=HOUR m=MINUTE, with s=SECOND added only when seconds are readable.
h=6 m=52
